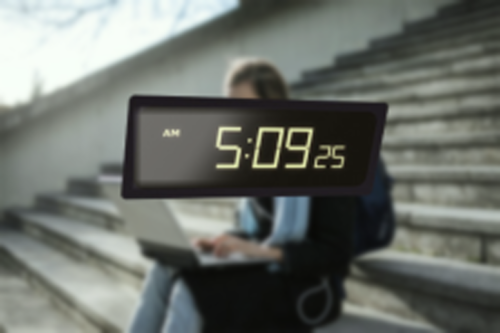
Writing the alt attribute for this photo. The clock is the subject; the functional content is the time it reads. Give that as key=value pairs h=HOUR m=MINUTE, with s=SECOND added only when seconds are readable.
h=5 m=9 s=25
